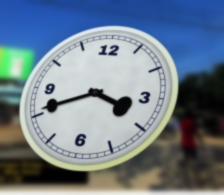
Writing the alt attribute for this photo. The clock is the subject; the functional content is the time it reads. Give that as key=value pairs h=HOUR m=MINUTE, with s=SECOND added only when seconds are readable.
h=3 m=41
